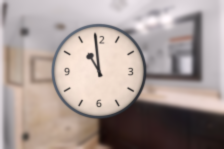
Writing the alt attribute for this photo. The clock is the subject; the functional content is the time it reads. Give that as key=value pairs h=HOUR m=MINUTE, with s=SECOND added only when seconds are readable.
h=10 m=59
